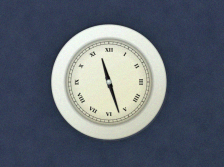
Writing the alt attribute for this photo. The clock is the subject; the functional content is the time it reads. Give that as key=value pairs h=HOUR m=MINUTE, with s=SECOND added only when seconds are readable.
h=11 m=27
